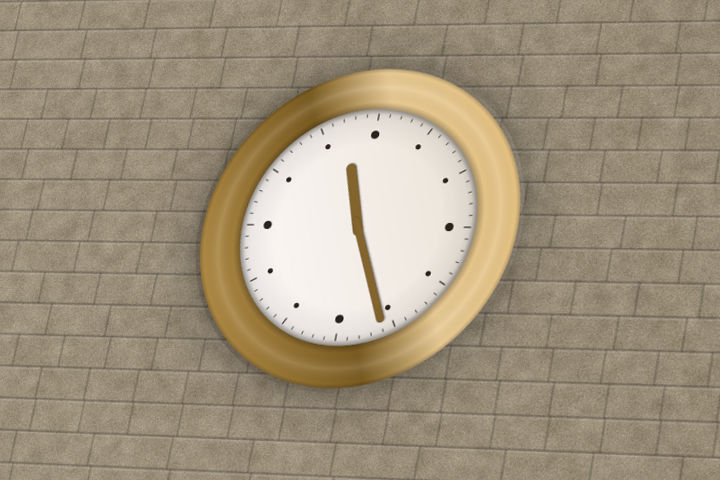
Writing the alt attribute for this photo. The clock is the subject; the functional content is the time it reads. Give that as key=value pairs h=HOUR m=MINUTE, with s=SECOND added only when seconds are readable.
h=11 m=26
